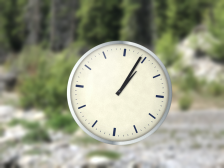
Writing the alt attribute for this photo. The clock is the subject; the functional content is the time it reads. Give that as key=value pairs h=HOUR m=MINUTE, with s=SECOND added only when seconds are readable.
h=1 m=4
